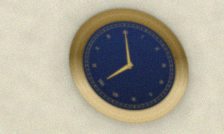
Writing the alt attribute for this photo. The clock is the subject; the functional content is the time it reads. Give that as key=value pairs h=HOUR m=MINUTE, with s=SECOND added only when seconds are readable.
h=8 m=0
